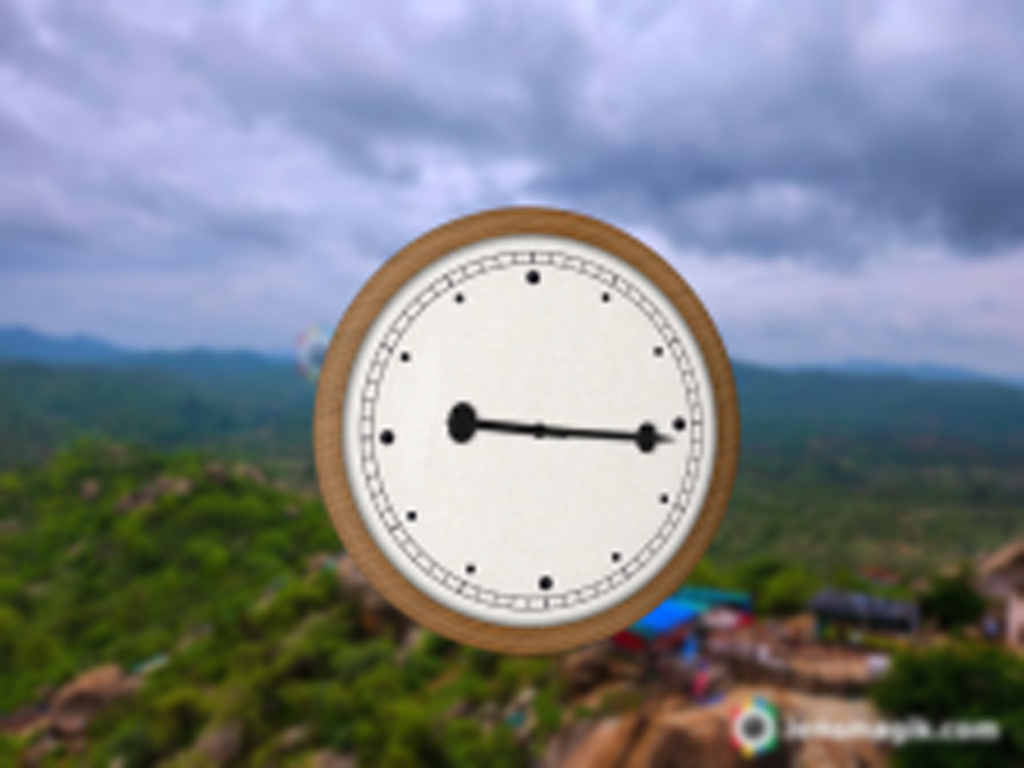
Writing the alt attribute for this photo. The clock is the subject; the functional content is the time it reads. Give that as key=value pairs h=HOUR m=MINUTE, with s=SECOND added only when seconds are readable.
h=9 m=16
